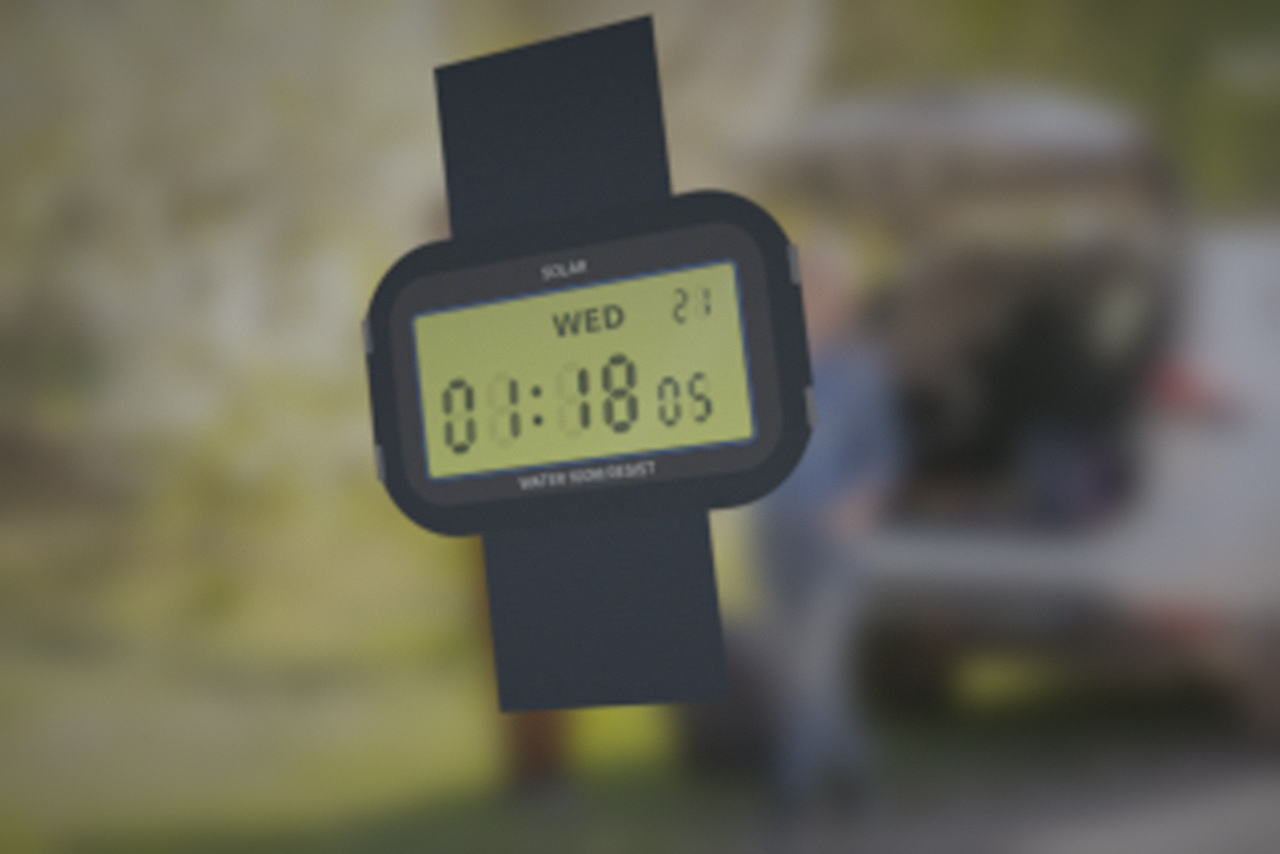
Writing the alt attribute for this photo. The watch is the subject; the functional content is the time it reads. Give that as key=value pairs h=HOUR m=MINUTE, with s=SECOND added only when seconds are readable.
h=1 m=18 s=5
